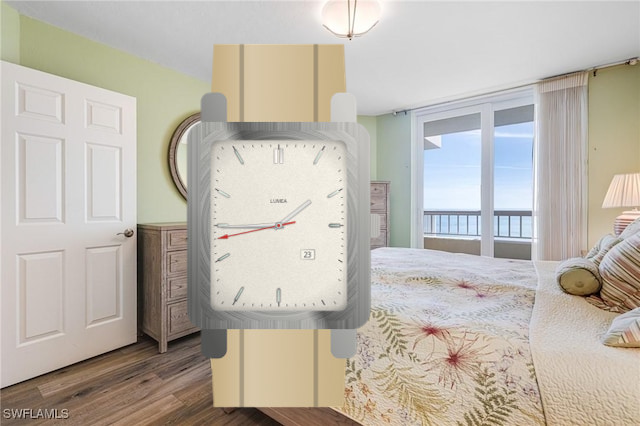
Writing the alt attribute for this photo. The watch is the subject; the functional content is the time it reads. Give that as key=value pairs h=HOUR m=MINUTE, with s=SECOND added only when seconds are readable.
h=1 m=44 s=43
